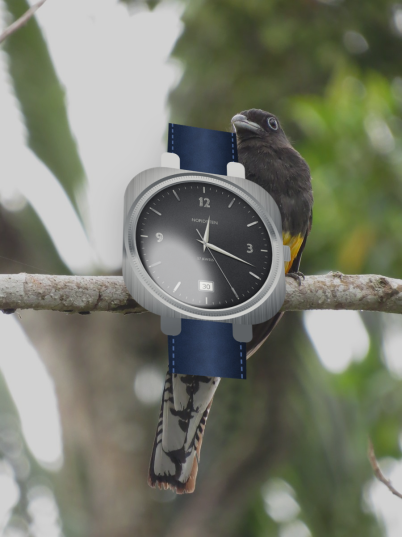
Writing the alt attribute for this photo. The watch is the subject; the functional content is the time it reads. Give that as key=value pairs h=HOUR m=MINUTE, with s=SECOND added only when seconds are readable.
h=12 m=18 s=25
